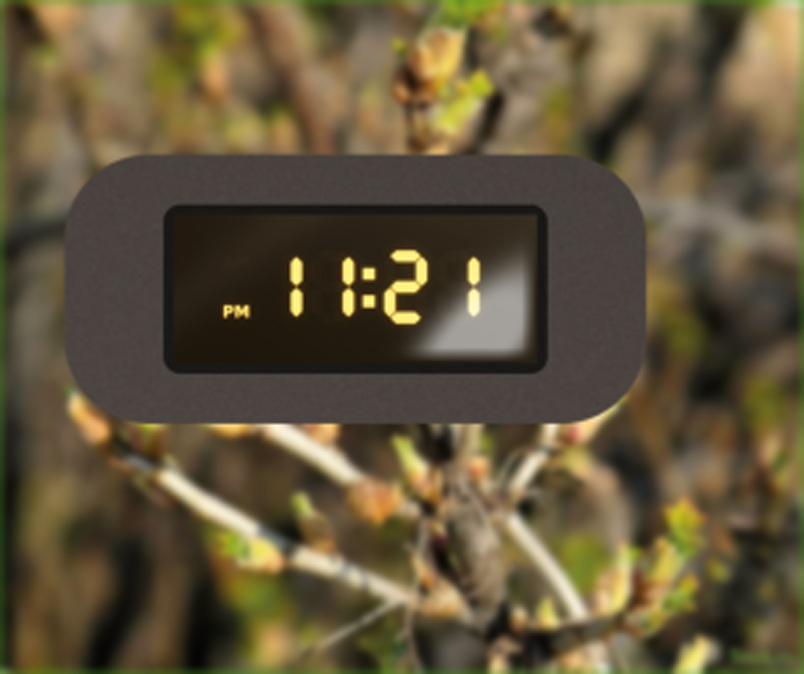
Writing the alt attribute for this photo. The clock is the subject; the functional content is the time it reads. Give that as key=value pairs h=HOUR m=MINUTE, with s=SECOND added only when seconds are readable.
h=11 m=21
